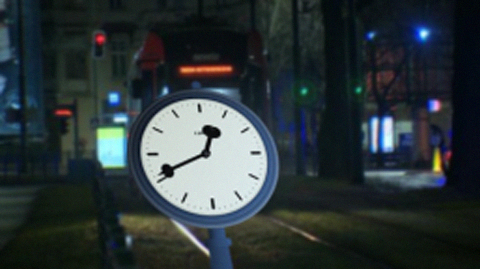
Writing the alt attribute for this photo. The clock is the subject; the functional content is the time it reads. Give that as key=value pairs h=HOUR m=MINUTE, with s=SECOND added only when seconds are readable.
h=12 m=41
